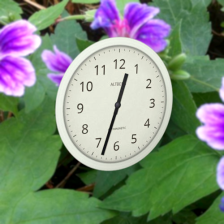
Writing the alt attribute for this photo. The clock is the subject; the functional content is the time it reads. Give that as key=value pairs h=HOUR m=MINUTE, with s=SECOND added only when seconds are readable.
h=12 m=33
